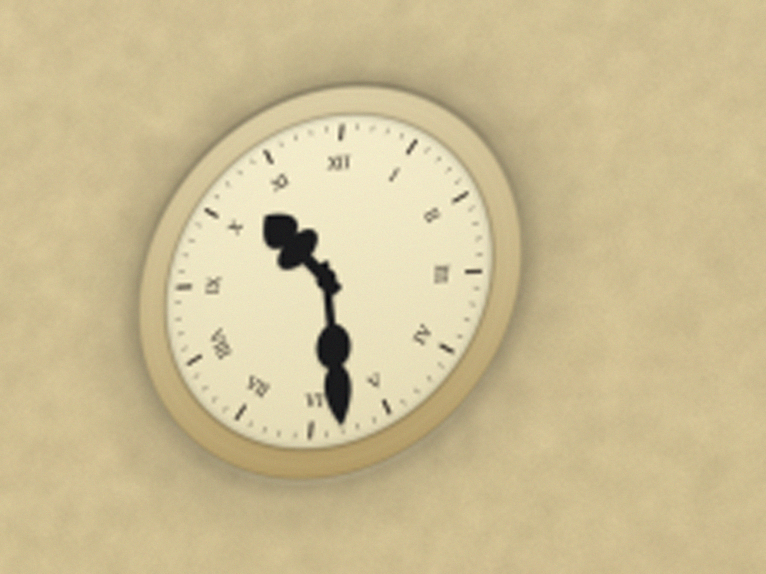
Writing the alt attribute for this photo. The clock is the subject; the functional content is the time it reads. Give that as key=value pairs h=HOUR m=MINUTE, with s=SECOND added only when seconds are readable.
h=10 m=28
